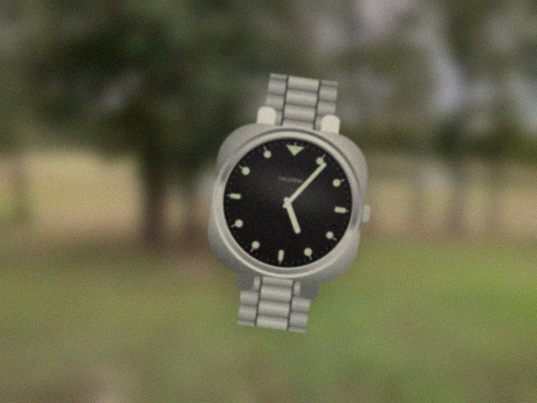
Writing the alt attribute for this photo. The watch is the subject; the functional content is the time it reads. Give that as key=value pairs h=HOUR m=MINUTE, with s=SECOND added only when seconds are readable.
h=5 m=6
